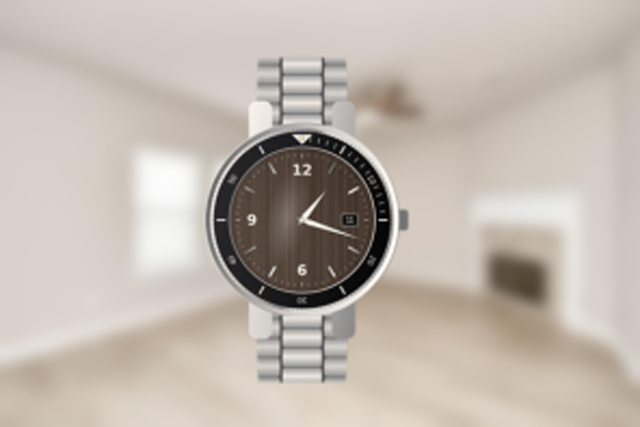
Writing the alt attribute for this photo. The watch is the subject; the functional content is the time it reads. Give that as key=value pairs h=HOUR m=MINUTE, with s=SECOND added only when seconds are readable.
h=1 m=18
